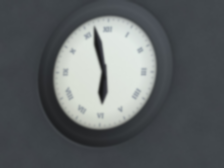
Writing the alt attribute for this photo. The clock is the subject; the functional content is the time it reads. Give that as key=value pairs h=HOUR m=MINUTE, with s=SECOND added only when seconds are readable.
h=5 m=57
